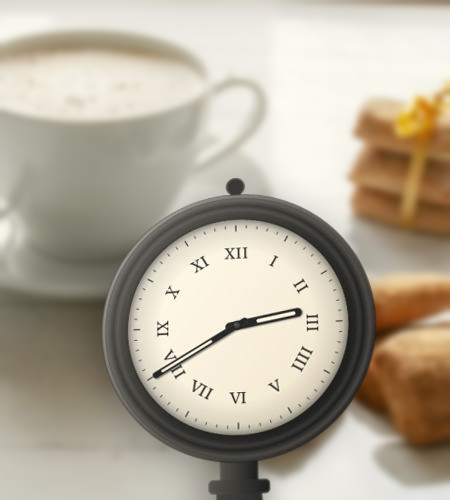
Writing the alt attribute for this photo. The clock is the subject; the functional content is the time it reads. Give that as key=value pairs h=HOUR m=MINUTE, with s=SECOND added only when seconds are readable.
h=2 m=40
